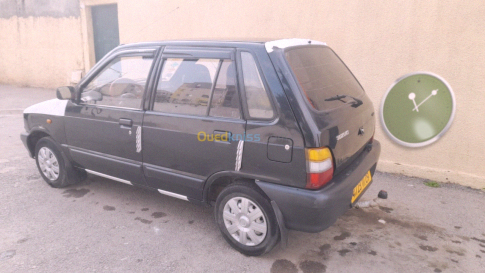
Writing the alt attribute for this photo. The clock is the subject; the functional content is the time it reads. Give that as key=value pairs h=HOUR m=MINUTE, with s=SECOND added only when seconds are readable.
h=11 m=8
